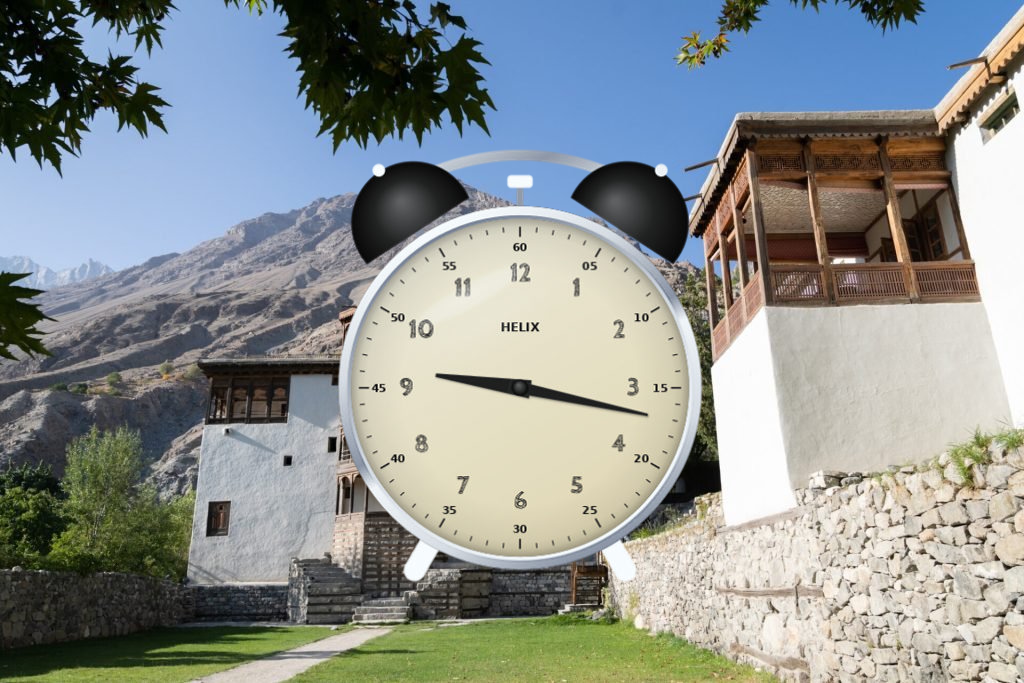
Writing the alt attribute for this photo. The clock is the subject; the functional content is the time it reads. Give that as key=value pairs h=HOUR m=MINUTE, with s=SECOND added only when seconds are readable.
h=9 m=17
